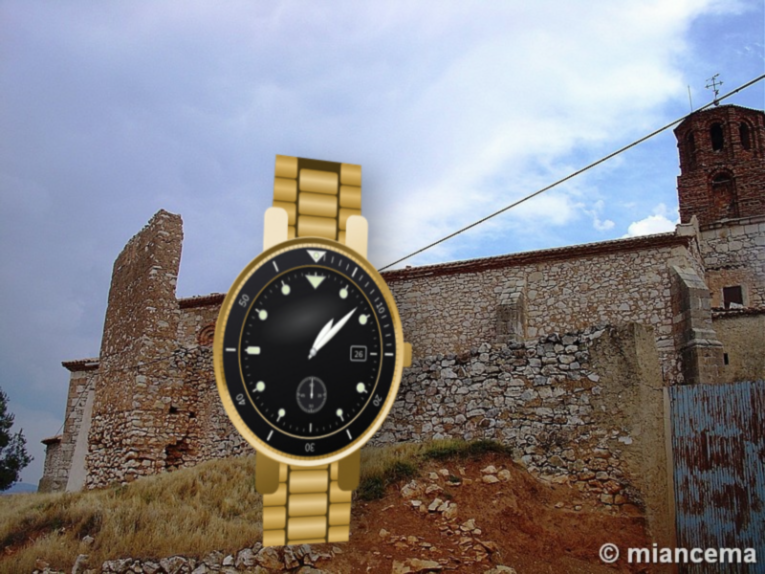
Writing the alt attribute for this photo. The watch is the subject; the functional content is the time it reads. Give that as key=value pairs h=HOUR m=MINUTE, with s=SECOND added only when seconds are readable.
h=1 m=8
